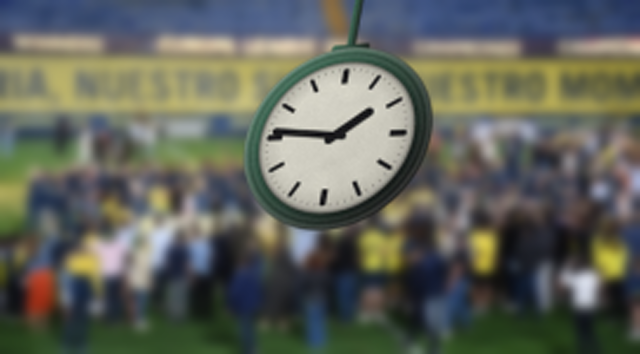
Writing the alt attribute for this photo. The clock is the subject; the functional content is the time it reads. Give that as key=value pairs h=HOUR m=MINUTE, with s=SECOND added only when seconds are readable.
h=1 m=46
